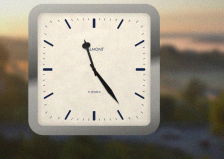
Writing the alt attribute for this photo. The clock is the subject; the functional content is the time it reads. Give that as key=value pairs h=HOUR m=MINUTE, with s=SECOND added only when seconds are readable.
h=11 m=24
